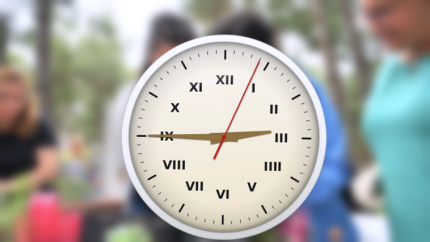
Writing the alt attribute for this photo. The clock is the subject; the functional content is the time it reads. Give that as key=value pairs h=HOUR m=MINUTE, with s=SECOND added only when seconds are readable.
h=2 m=45 s=4
